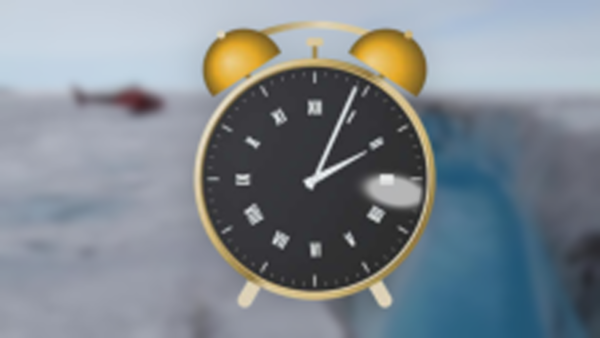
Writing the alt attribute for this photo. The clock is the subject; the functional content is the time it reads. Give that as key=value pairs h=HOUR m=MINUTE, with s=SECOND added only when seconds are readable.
h=2 m=4
